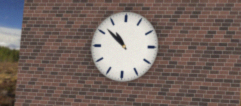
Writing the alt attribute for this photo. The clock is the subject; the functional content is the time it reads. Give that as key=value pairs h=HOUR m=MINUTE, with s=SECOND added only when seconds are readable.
h=10 m=52
